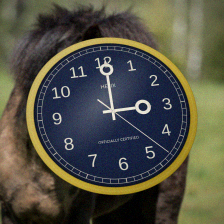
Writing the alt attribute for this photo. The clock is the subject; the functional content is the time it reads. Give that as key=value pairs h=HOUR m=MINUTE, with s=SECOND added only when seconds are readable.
h=3 m=0 s=23
